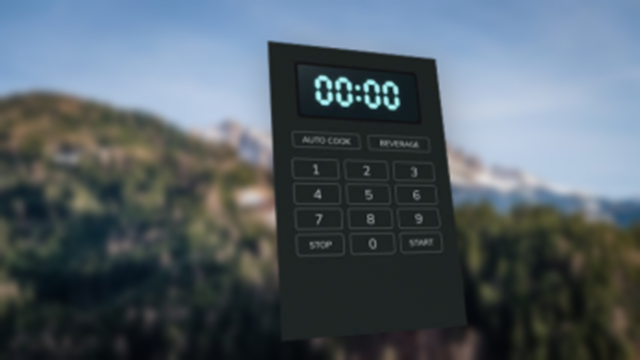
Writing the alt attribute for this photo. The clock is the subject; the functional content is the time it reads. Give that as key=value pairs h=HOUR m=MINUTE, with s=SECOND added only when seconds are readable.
h=0 m=0
